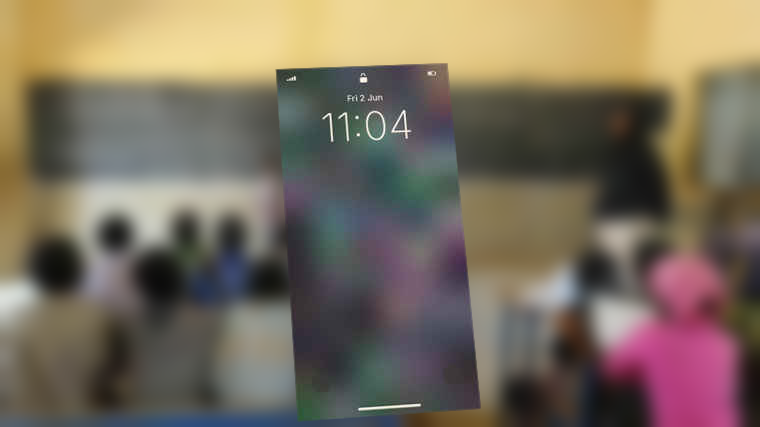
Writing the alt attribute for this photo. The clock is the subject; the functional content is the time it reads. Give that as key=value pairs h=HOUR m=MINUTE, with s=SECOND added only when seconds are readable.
h=11 m=4
